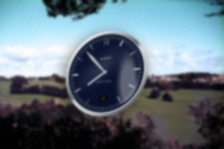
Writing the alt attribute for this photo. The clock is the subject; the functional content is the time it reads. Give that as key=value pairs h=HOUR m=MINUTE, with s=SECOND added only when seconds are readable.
h=7 m=53
